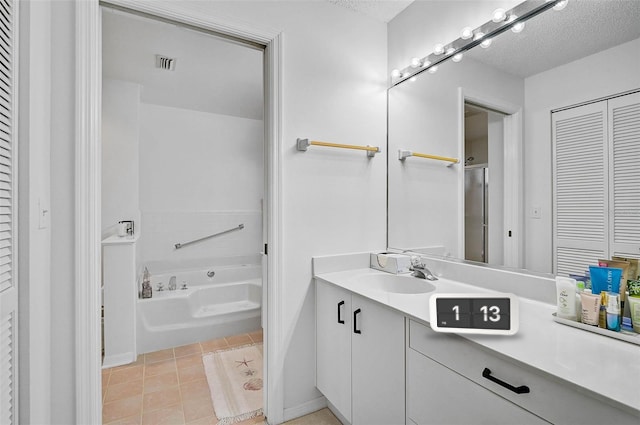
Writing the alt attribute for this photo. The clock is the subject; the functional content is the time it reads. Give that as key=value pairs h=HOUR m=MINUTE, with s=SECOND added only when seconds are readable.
h=1 m=13
